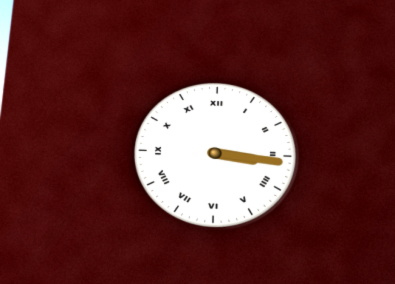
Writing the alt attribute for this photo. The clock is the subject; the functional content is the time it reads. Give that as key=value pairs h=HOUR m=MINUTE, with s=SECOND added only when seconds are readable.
h=3 m=16
